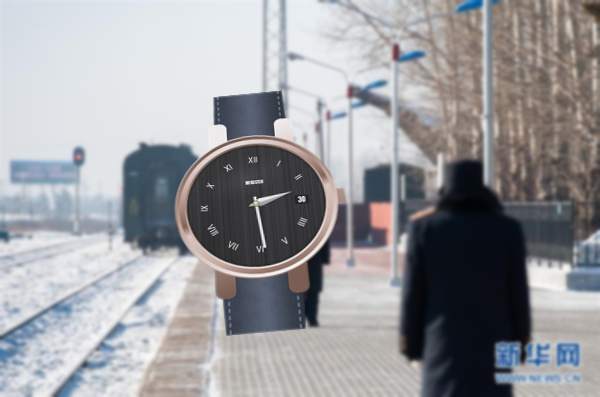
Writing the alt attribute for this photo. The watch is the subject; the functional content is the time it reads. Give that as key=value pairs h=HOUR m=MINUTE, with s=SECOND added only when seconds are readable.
h=2 m=29
